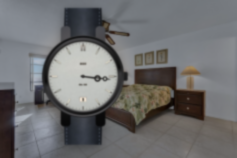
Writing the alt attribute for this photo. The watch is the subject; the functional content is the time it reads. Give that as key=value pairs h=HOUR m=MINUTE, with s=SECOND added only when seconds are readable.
h=3 m=16
